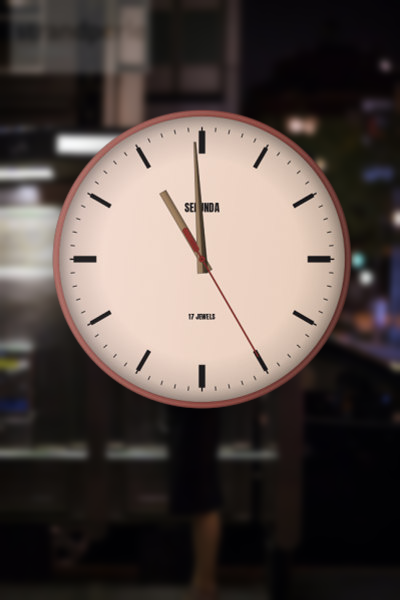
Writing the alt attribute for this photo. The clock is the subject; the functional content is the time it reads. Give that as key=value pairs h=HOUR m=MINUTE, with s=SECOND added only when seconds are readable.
h=10 m=59 s=25
